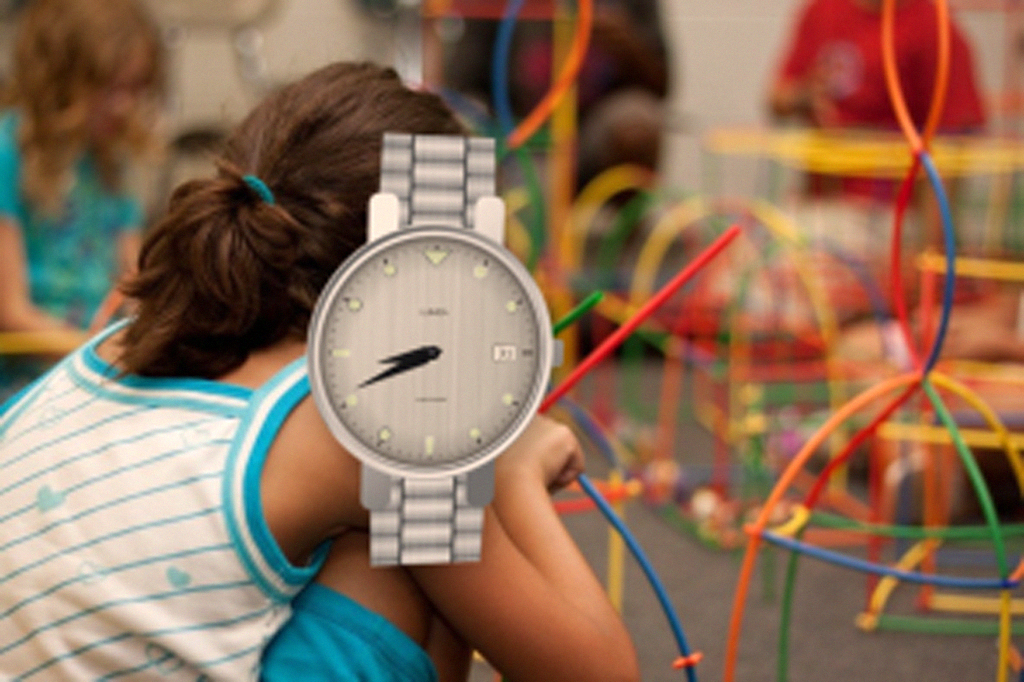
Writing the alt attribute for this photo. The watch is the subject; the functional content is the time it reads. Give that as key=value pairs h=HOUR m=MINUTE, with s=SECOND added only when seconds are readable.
h=8 m=41
